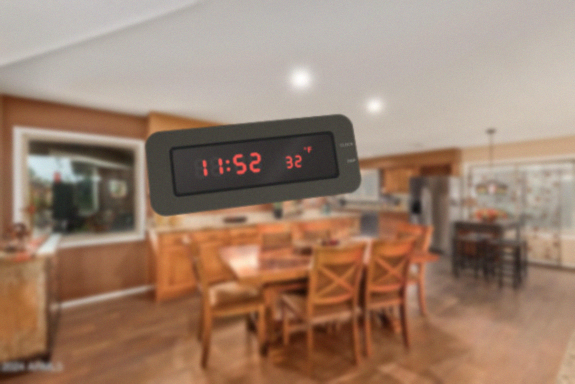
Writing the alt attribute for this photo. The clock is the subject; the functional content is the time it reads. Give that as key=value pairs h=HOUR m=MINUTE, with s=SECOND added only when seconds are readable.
h=11 m=52
